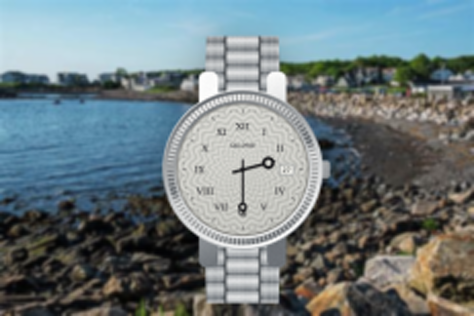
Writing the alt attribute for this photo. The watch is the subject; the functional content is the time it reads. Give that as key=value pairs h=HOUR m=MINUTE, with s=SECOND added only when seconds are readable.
h=2 m=30
